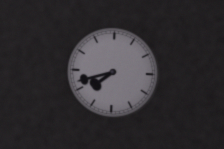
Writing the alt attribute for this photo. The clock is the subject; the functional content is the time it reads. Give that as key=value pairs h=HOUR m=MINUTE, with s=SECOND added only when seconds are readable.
h=7 m=42
